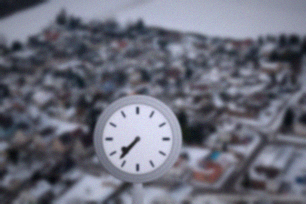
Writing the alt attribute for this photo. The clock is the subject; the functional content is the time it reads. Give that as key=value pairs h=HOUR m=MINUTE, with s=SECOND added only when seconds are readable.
h=7 m=37
